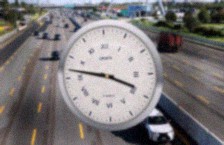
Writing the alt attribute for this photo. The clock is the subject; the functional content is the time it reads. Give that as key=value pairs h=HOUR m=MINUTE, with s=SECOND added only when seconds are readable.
h=3 m=47
